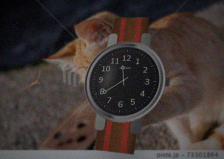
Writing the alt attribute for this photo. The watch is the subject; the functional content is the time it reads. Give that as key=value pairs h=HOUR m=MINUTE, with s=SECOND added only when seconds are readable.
h=11 m=39
